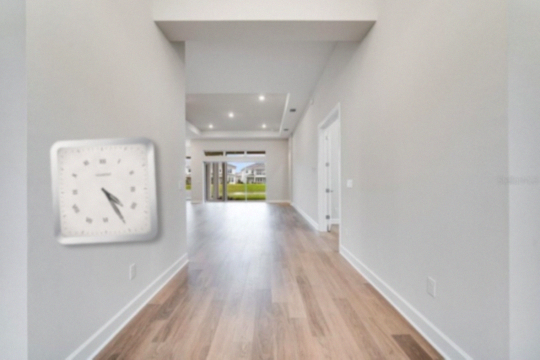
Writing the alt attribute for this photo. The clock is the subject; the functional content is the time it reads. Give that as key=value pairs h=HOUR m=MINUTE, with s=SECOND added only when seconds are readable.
h=4 m=25
